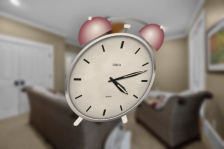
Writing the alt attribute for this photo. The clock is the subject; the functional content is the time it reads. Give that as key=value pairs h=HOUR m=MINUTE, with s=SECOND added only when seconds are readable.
h=4 m=12
